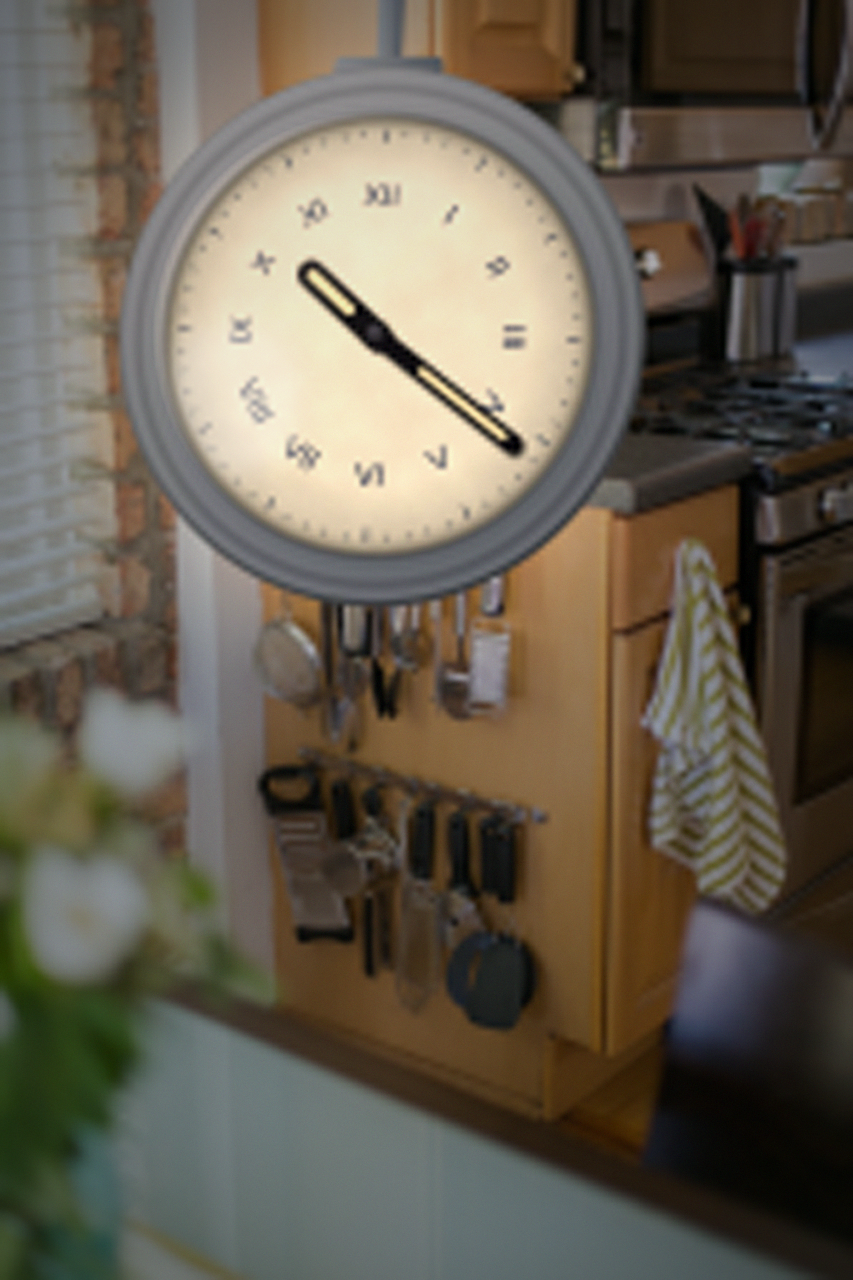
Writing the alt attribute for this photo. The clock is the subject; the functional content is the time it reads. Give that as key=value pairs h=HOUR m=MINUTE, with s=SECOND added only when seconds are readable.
h=10 m=21
